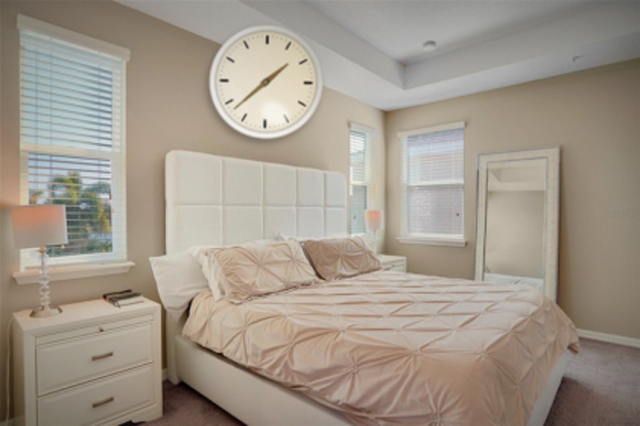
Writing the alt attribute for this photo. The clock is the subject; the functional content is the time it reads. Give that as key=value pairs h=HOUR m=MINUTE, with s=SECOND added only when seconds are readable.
h=1 m=38
